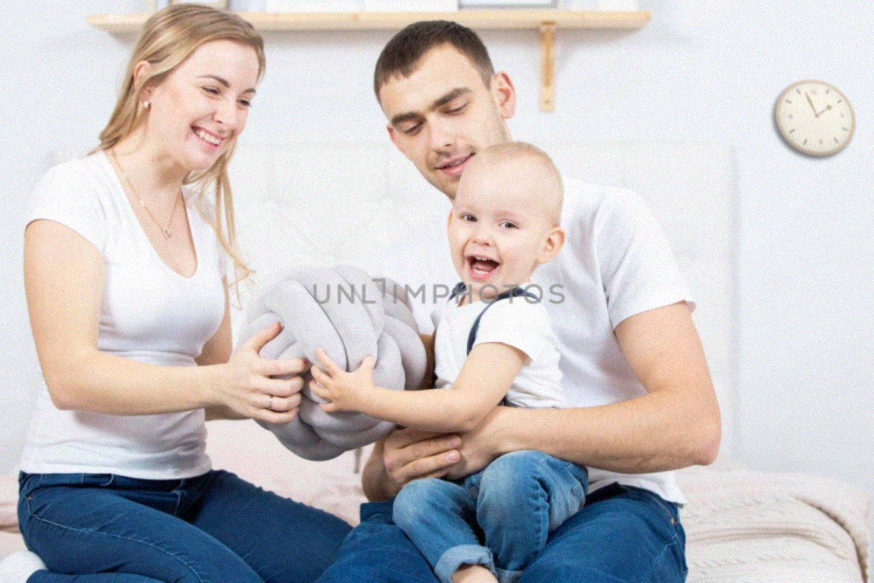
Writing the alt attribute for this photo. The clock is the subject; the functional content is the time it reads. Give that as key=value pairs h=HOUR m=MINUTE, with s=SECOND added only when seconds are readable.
h=1 m=57
